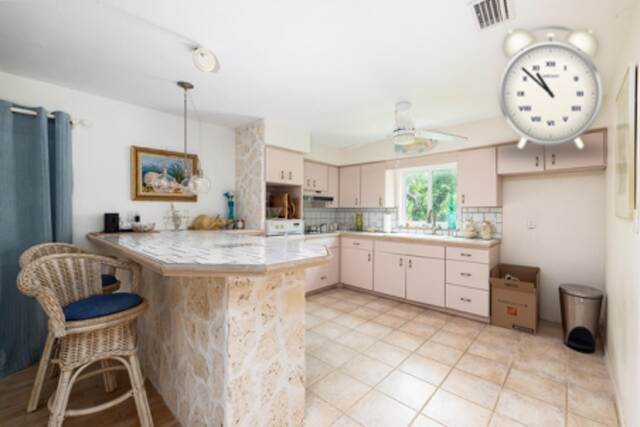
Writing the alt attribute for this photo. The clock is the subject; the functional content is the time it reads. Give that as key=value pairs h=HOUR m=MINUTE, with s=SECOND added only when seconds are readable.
h=10 m=52
